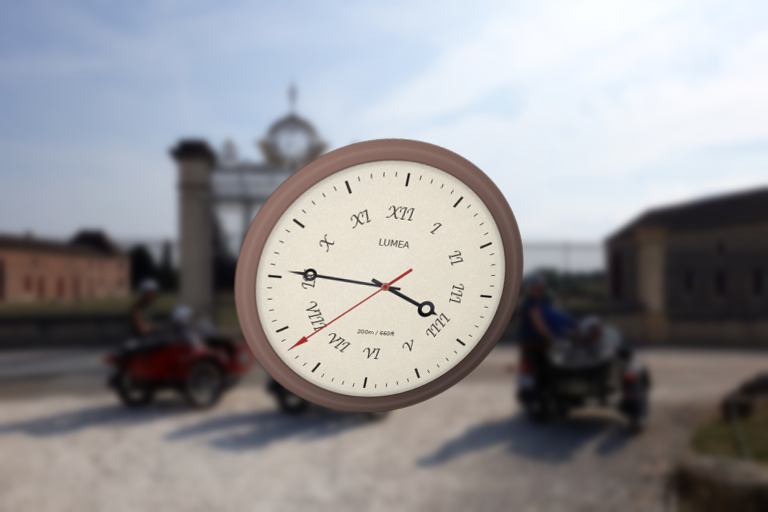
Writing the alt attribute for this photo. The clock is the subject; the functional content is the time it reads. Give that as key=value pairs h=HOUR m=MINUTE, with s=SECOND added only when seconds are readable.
h=3 m=45 s=38
